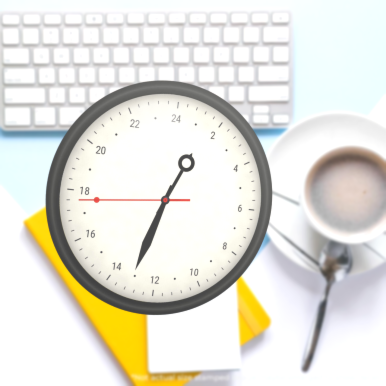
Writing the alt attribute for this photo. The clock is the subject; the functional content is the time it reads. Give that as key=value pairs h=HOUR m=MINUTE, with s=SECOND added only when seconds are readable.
h=1 m=32 s=44
